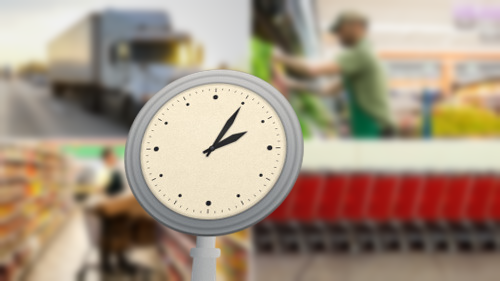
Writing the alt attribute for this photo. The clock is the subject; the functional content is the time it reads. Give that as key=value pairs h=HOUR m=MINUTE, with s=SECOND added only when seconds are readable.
h=2 m=5
